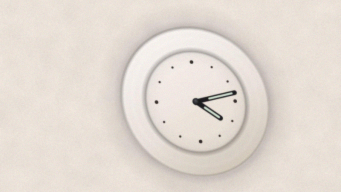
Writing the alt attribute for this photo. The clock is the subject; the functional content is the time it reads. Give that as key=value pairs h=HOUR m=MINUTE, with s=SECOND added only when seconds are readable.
h=4 m=13
